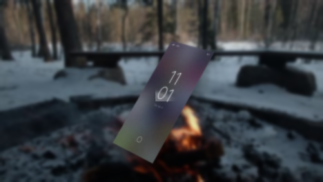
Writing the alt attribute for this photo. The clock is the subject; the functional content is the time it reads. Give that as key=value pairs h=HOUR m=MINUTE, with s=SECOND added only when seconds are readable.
h=11 m=1
